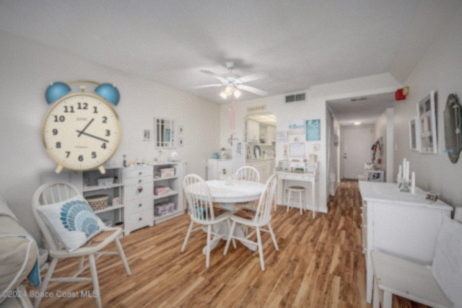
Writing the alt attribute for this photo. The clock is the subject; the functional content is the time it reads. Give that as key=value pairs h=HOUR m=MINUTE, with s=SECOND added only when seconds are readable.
h=1 m=18
